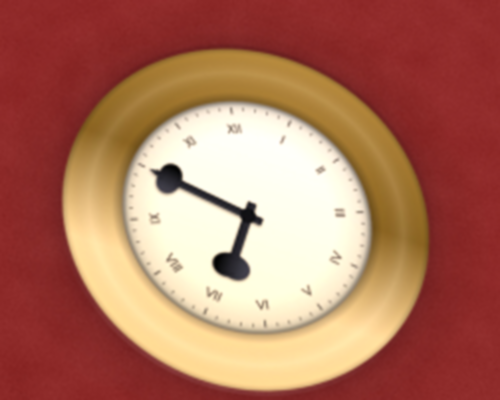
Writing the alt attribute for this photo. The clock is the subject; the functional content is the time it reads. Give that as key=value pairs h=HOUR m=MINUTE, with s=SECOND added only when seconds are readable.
h=6 m=50
